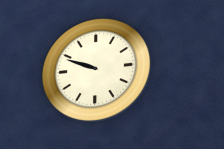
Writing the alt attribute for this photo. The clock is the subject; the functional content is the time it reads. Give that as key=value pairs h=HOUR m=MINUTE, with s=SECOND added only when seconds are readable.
h=9 m=49
